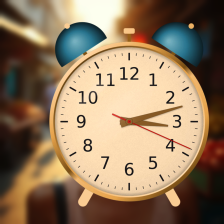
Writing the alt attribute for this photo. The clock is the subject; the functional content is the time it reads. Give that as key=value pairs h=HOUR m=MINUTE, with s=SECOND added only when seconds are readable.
h=3 m=12 s=19
